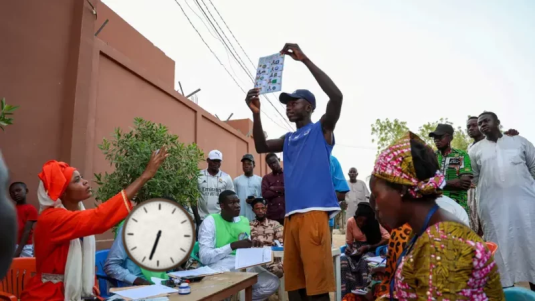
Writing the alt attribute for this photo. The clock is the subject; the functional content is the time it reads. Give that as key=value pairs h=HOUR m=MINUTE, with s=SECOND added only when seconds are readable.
h=6 m=33
